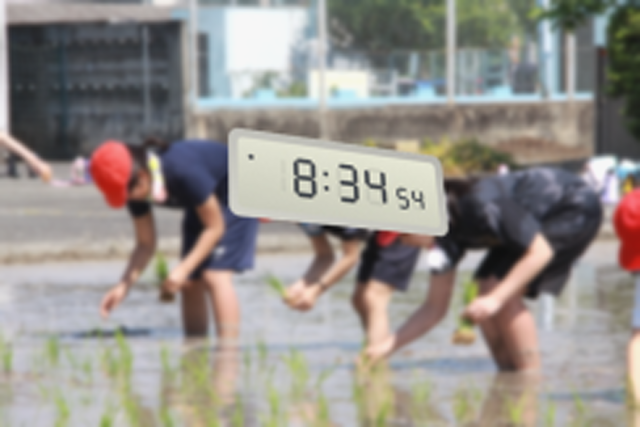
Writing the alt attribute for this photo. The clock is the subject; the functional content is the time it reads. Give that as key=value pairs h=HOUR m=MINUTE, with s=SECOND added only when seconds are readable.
h=8 m=34 s=54
